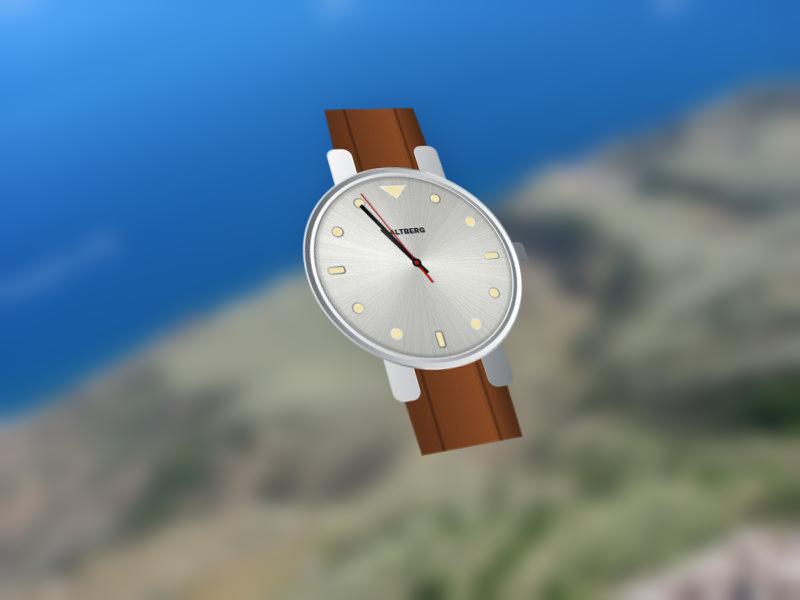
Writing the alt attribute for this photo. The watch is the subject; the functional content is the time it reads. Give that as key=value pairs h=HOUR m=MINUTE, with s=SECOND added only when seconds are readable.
h=10 m=54 s=56
